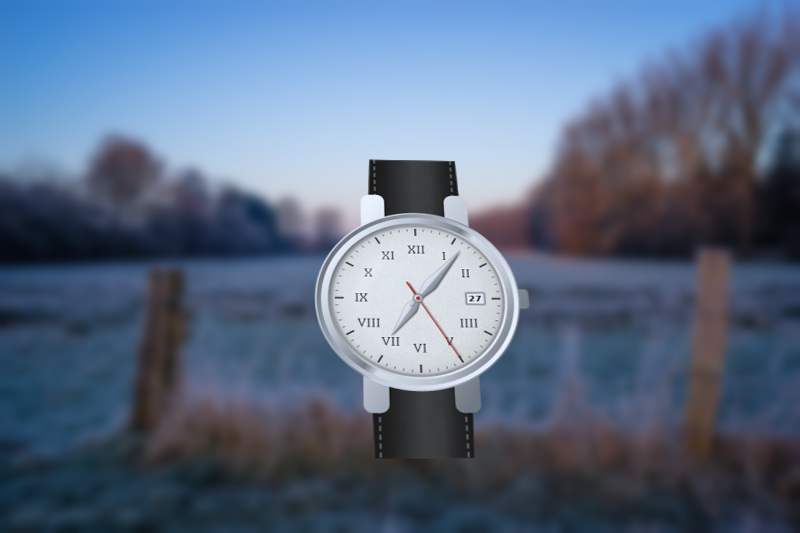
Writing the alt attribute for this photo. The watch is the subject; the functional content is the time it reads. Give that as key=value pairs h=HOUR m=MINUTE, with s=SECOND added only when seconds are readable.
h=7 m=6 s=25
